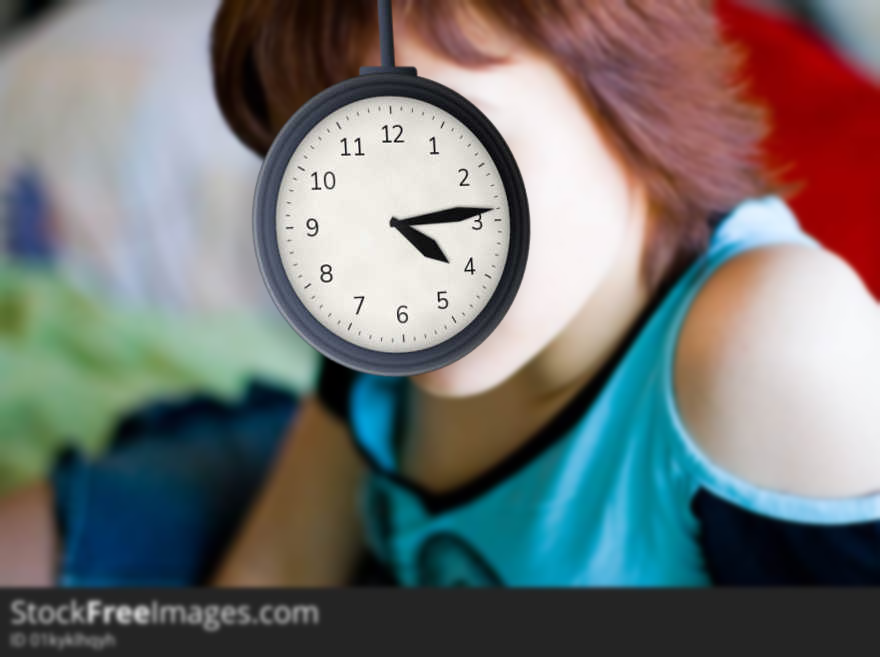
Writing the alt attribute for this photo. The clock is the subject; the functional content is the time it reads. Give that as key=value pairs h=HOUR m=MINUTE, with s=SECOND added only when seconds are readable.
h=4 m=14
